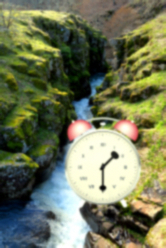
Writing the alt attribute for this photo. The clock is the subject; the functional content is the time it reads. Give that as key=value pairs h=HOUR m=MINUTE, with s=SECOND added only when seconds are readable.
h=1 m=30
